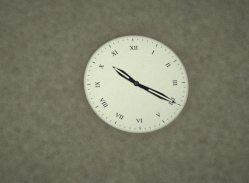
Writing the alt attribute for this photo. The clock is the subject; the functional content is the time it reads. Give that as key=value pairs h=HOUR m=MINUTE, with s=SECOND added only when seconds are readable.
h=10 m=20
